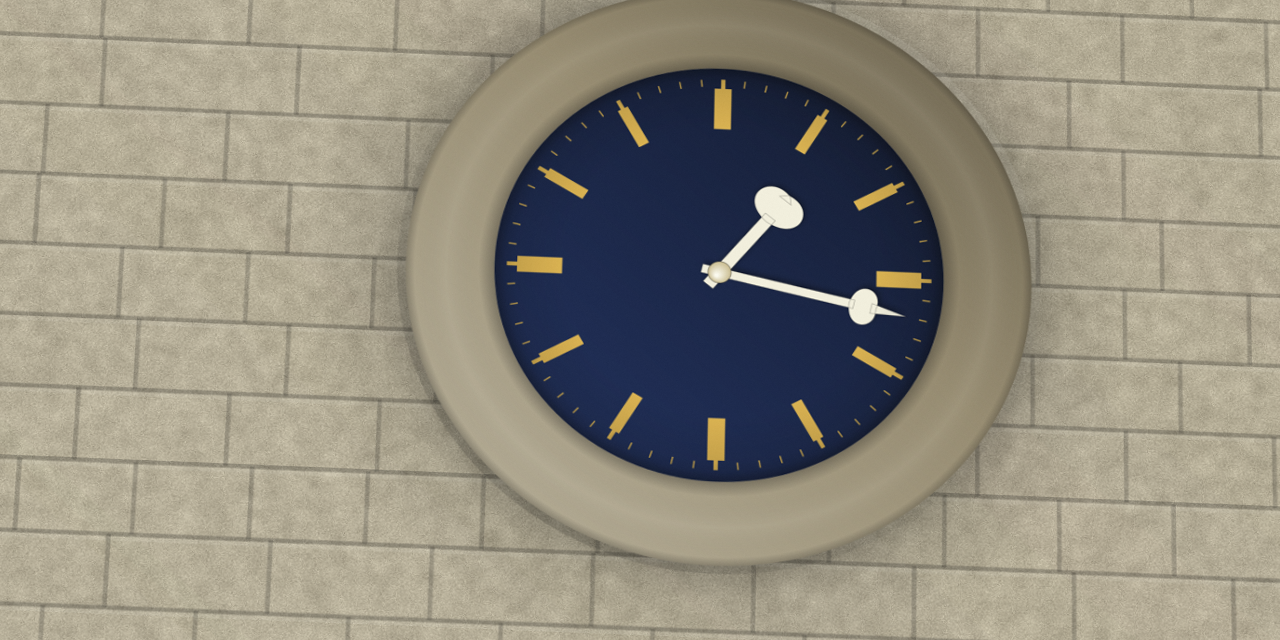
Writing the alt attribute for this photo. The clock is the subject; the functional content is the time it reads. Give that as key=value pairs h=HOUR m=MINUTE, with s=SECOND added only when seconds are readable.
h=1 m=17
